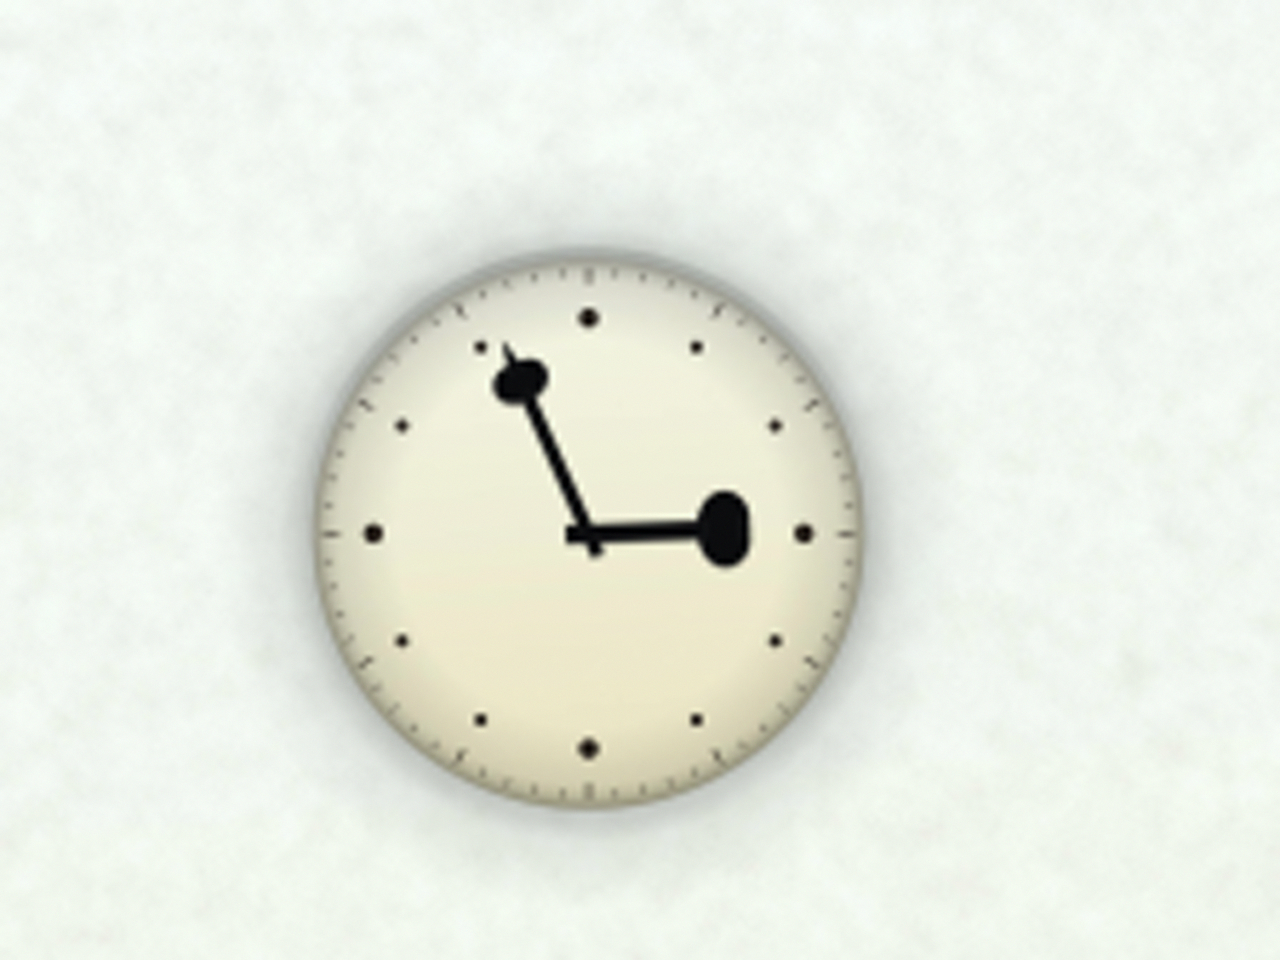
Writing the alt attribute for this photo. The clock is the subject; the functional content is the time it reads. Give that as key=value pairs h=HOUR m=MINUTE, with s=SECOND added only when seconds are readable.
h=2 m=56
